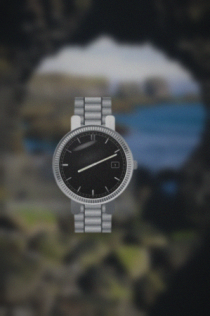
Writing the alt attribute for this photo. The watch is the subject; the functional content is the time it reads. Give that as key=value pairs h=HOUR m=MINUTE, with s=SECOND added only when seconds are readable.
h=8 m=11
